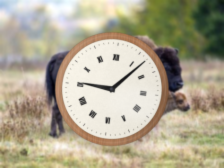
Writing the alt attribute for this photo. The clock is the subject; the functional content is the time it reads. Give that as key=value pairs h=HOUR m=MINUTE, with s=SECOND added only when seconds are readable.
h=9 m=7
